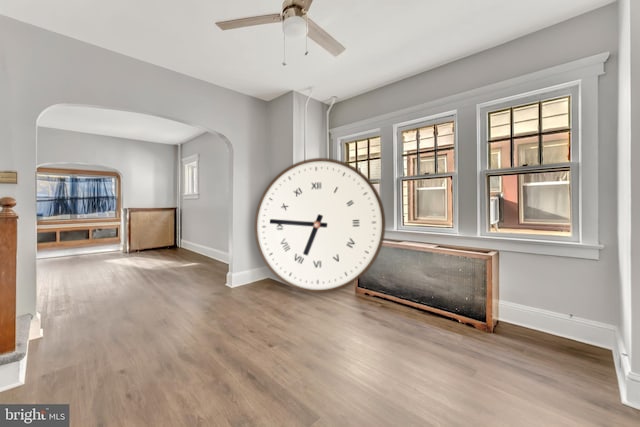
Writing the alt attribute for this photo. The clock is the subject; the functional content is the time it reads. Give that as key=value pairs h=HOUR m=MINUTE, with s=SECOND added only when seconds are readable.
h=6 m=46
